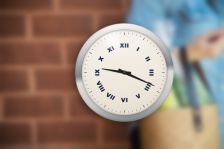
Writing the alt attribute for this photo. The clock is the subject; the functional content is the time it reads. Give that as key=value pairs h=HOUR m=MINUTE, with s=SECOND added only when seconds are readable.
h=9 m=19
